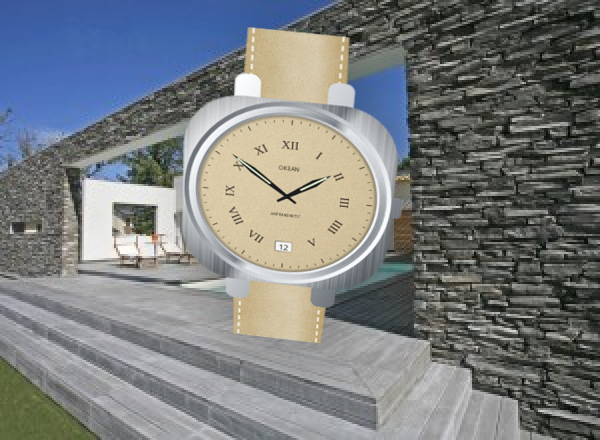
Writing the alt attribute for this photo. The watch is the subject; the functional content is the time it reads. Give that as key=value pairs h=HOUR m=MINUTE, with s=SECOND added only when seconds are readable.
h=1 m=51
